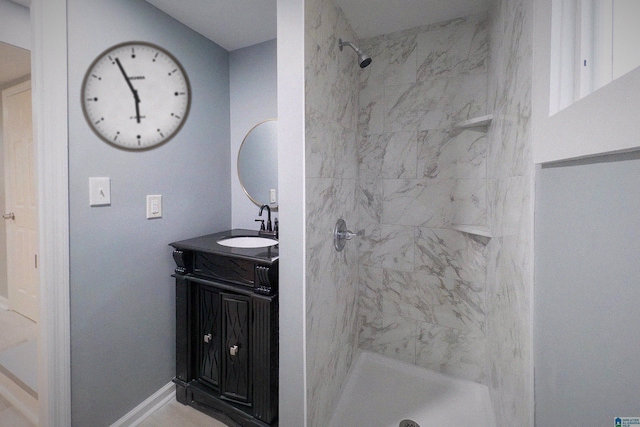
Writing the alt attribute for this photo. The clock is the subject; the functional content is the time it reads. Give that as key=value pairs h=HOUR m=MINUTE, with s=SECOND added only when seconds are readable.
h=5 m=56
